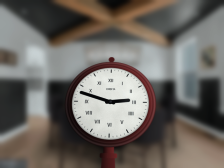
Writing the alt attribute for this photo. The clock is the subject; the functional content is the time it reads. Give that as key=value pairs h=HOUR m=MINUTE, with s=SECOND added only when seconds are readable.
h=2 m=48
